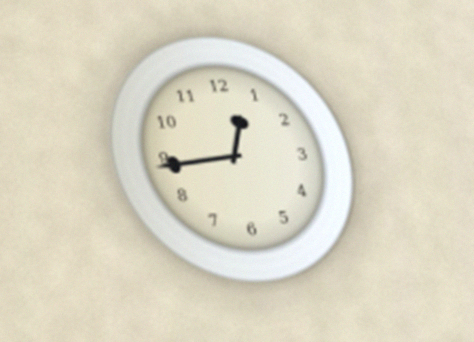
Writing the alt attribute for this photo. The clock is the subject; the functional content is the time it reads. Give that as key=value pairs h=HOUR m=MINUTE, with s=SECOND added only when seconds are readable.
h=12 m=44
